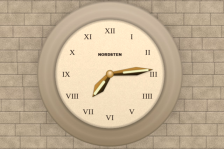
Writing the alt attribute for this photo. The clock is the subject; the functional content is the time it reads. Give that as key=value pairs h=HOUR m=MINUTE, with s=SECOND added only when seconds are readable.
h=7 m=14
